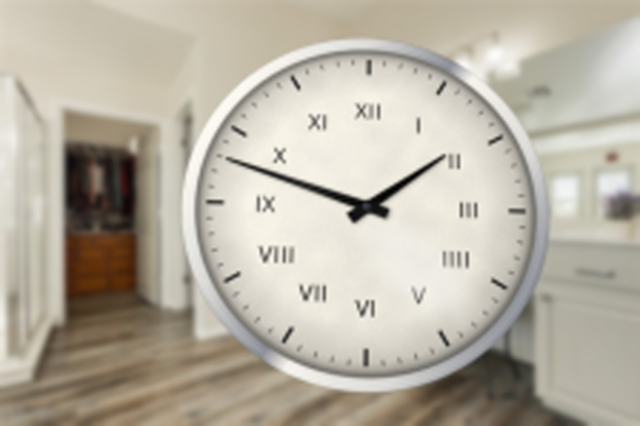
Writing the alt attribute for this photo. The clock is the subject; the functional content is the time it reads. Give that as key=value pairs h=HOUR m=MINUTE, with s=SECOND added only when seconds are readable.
h=1 m=48
